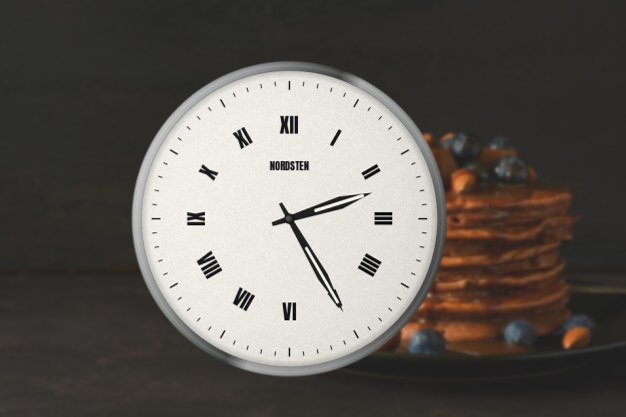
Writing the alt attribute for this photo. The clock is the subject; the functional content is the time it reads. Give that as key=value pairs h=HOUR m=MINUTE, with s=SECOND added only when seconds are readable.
h=2 m=25
